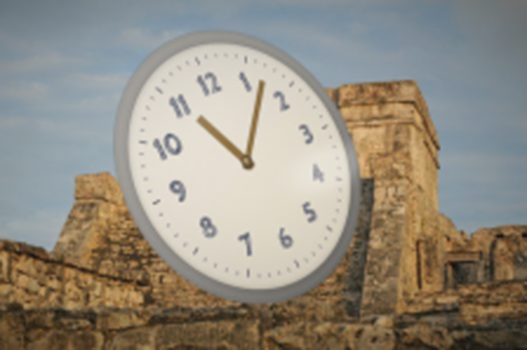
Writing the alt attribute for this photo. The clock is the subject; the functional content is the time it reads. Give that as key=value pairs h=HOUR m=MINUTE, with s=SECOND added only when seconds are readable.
h=11 m=7
